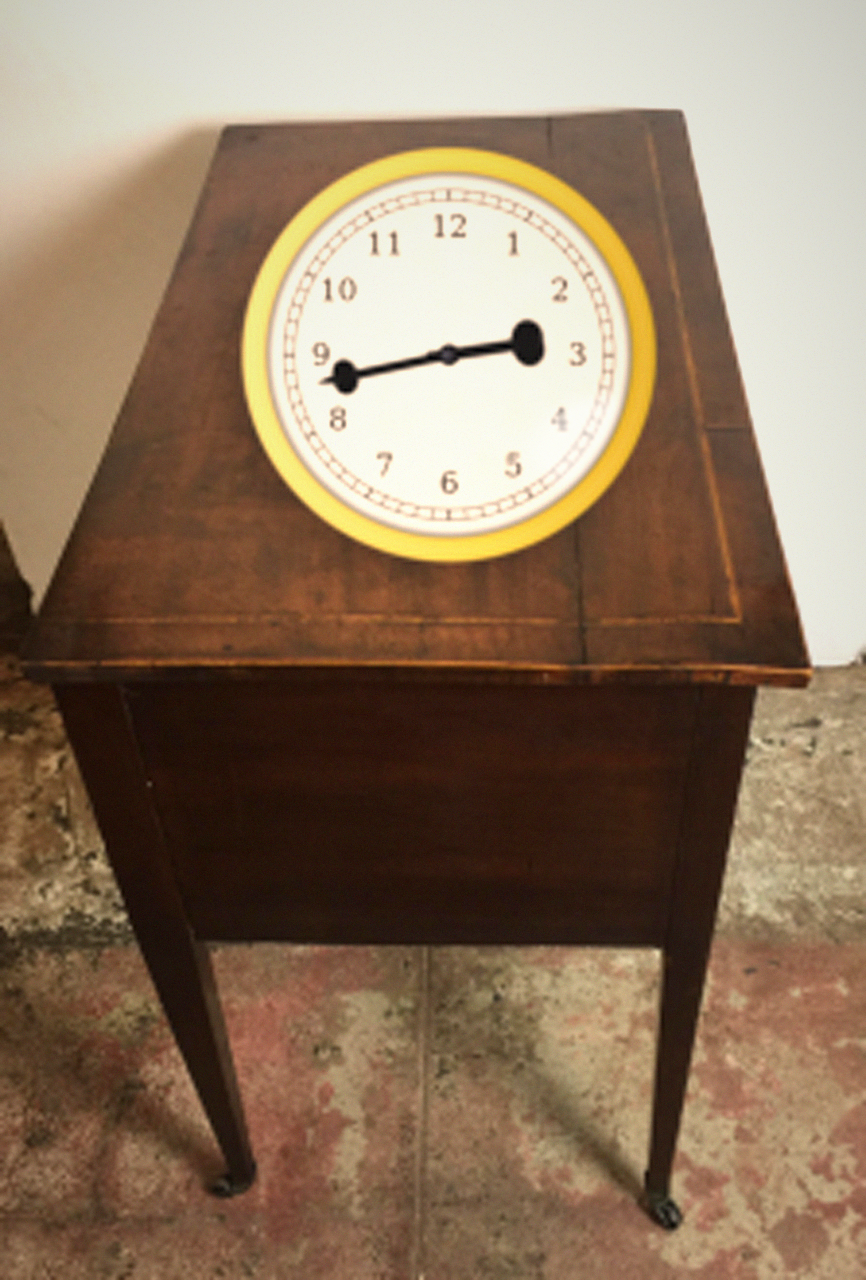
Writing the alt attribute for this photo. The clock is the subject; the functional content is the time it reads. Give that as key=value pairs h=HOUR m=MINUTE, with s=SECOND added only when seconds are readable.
h=2 m=43
